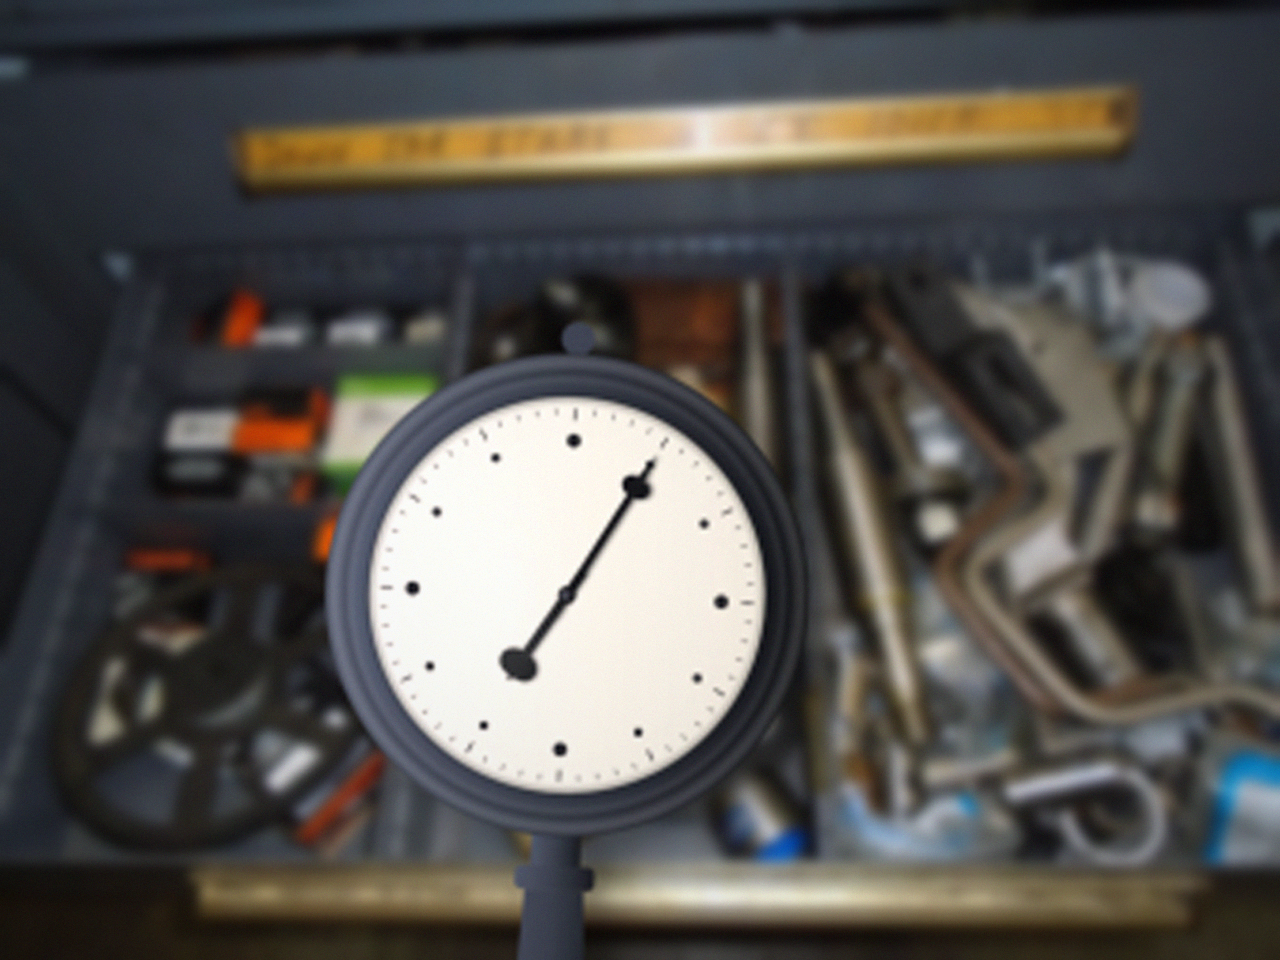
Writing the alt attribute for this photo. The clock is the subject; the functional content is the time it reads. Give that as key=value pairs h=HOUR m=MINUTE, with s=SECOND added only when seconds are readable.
h=7 m=5
